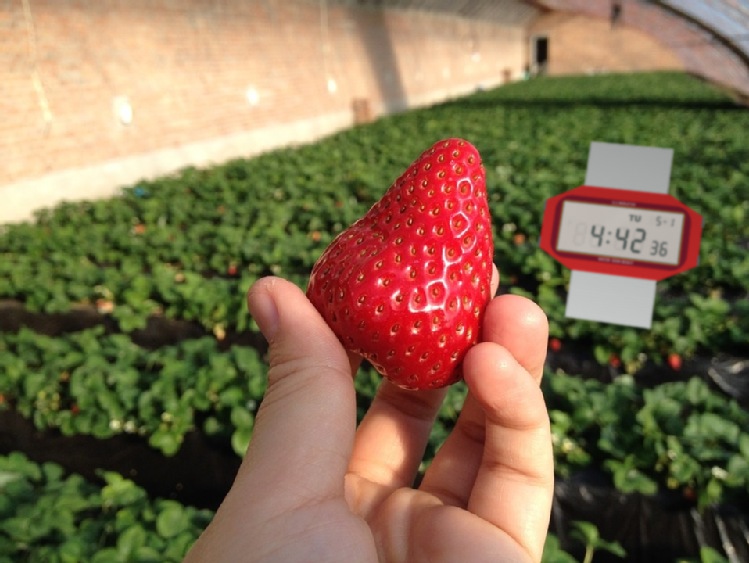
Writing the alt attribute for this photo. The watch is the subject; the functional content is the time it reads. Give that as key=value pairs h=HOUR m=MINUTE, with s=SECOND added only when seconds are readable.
h=4 m=42 s=36
